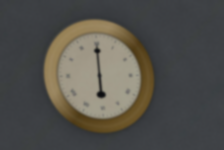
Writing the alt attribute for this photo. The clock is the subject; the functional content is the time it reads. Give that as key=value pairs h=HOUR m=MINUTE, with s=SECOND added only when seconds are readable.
h=6 m=0
